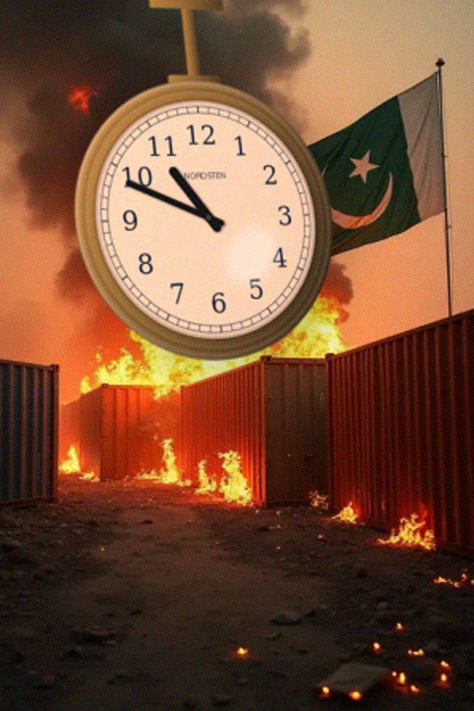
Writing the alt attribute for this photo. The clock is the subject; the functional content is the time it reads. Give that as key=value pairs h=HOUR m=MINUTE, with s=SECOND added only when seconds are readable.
h=10 m=49
